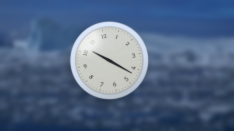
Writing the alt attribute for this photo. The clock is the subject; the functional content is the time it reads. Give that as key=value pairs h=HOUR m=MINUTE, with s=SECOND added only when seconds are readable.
h=10 m=22
